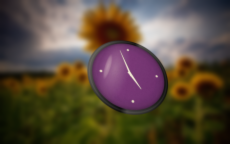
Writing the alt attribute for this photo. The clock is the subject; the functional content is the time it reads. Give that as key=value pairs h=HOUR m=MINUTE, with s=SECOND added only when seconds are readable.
h=4 m=57
